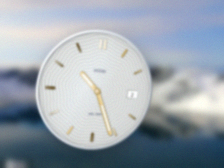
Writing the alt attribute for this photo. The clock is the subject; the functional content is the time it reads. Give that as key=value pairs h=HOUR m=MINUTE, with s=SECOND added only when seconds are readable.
h=10 m=26
